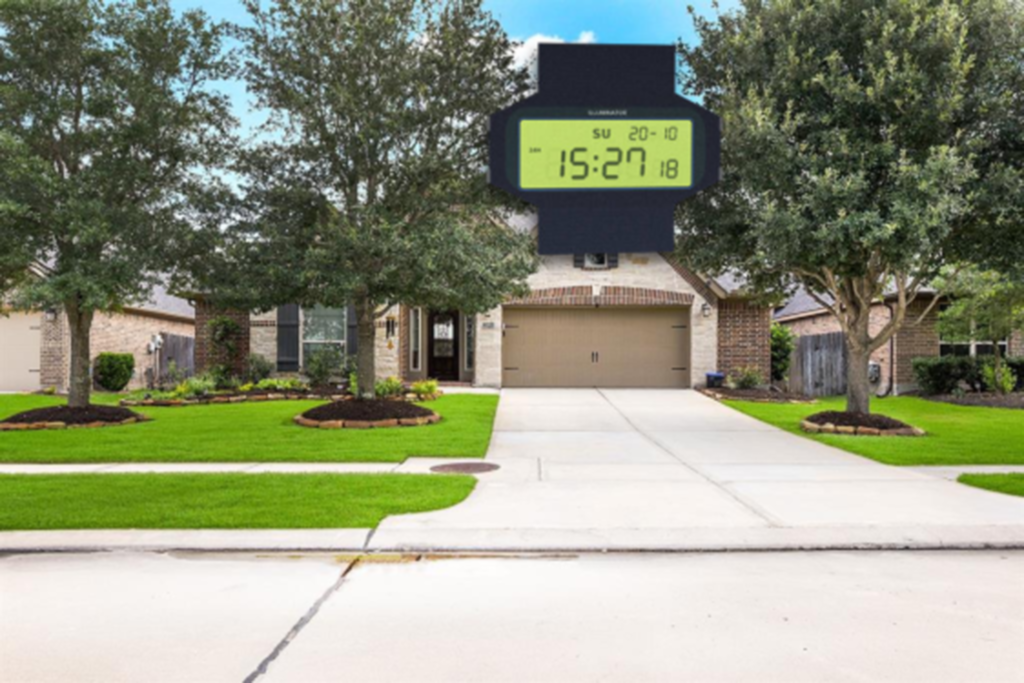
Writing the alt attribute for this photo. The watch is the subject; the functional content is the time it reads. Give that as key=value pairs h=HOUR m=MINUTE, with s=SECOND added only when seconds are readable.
h=15 m=27 s=18
